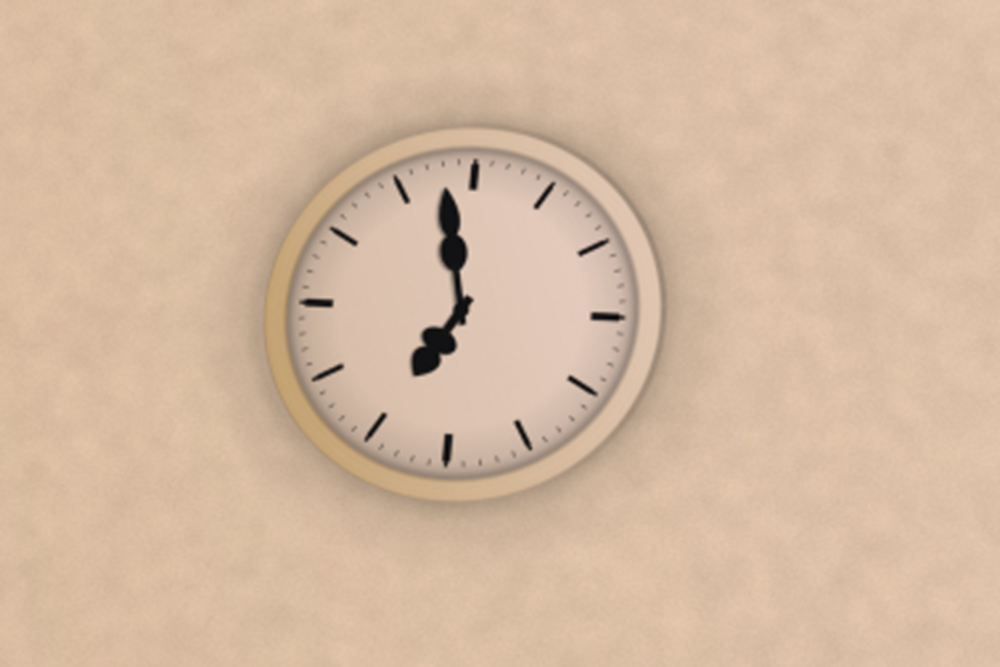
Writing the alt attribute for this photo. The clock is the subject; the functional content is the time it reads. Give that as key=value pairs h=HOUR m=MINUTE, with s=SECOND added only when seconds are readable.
h=6 m=58
